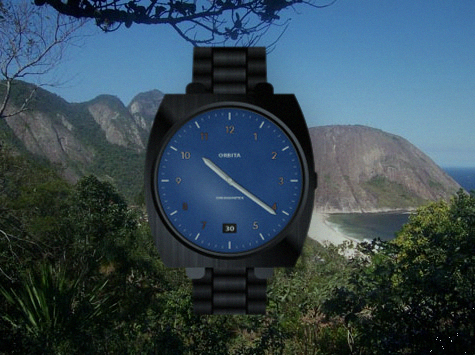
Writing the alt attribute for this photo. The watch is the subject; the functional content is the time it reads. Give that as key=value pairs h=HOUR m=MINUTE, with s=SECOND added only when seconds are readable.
h=10 m=21
